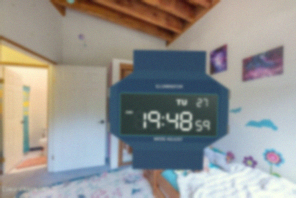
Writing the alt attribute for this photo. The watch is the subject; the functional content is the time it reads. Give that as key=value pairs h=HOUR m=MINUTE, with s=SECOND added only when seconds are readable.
h=19 m=48
